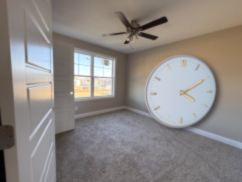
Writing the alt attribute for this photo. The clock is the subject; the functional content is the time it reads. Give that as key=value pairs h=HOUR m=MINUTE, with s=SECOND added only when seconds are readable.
h=4 m=10
